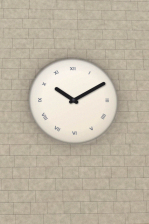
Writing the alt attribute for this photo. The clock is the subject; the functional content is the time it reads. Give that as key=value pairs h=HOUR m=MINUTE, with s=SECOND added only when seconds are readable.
h=10 m=10
